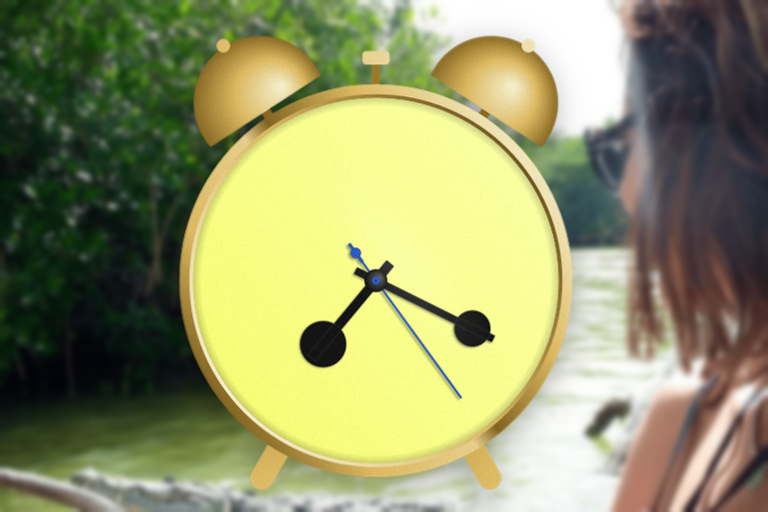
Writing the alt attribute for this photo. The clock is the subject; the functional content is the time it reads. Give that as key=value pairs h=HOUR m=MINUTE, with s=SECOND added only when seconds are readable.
h=7 m=19 s=24
